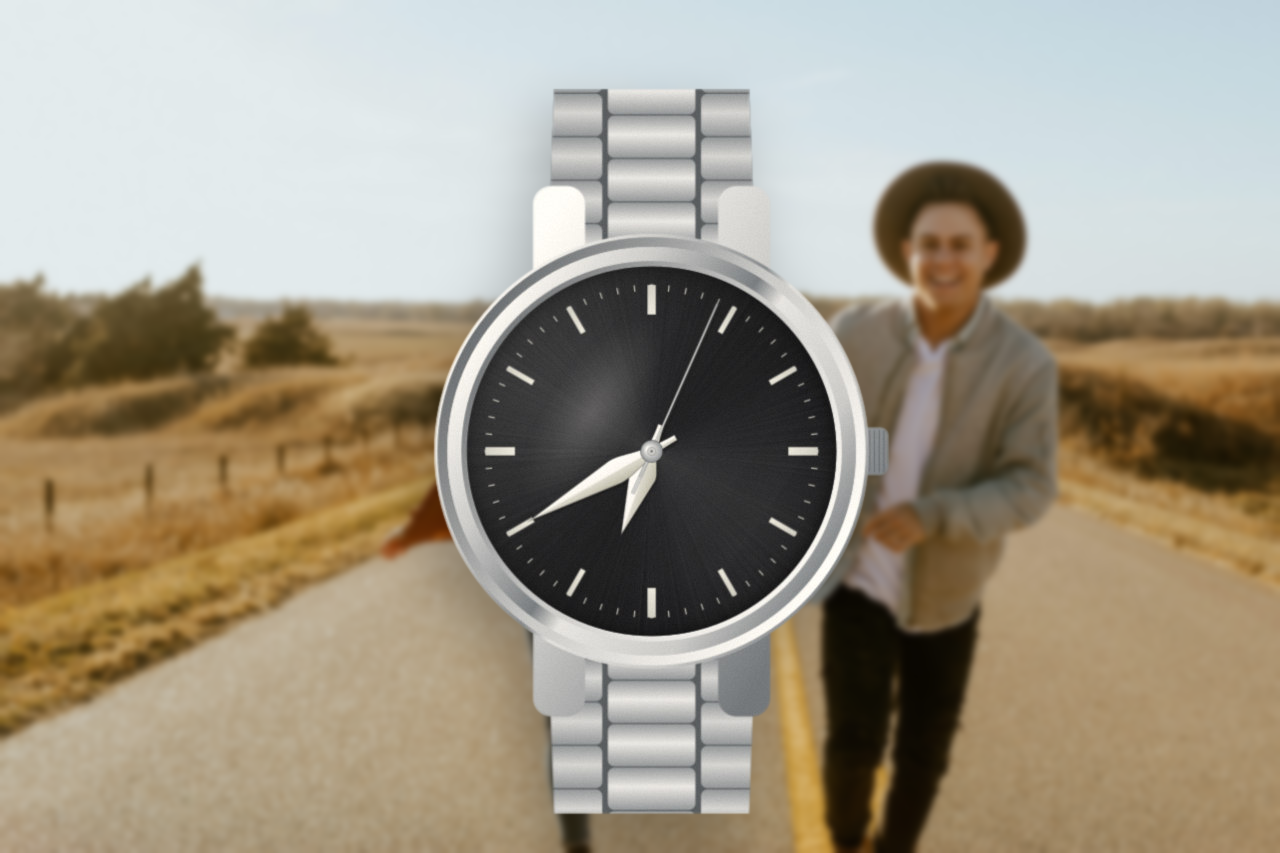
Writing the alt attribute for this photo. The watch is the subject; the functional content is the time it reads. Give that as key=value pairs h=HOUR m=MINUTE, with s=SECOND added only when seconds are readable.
h=6 m=40 s=4
